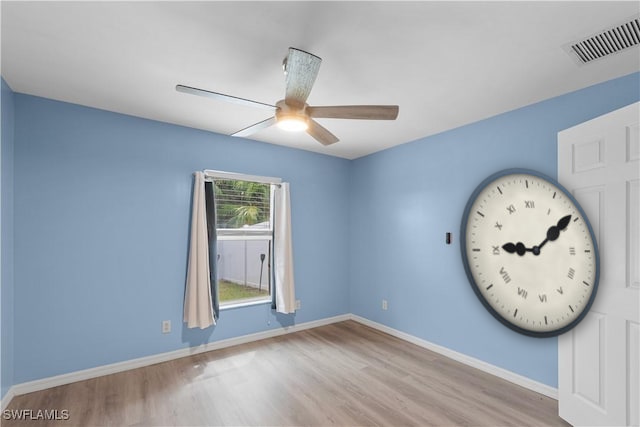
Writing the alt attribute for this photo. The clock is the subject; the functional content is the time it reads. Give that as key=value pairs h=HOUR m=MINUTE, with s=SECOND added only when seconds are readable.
h=9 m=9
